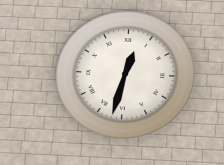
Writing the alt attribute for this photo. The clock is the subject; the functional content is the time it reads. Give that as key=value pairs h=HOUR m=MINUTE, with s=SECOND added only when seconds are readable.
h=12 m=32
